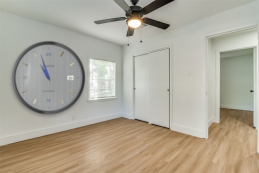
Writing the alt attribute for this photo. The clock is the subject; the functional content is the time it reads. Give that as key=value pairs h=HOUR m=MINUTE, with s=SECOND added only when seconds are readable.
h=10 m=57
